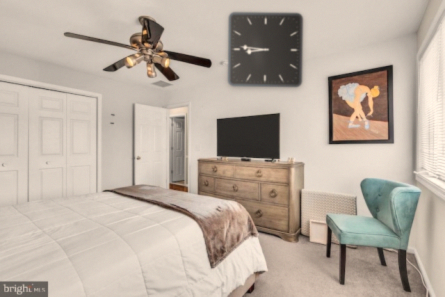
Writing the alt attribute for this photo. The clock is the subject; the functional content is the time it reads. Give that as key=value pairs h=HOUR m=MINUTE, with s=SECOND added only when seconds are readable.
h=8 m=46
